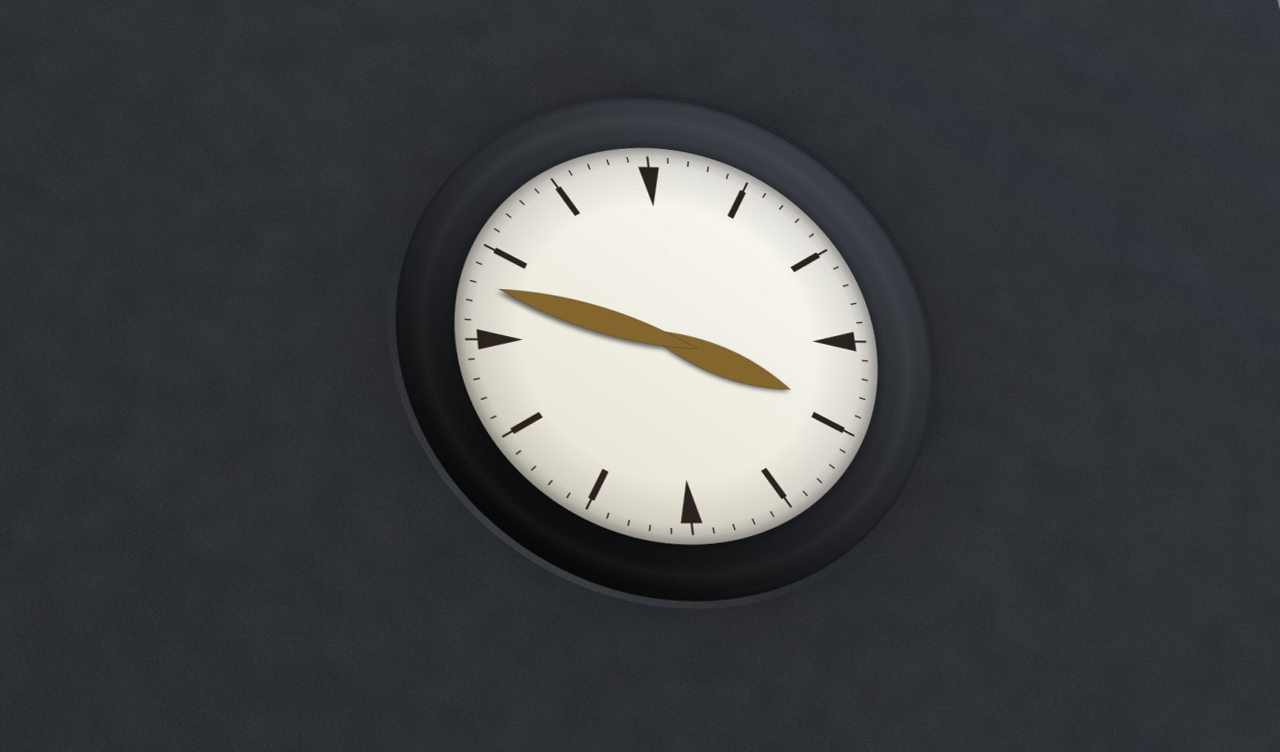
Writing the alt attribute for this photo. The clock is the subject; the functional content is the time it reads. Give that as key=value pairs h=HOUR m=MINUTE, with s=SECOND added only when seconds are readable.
h=3 m=48
